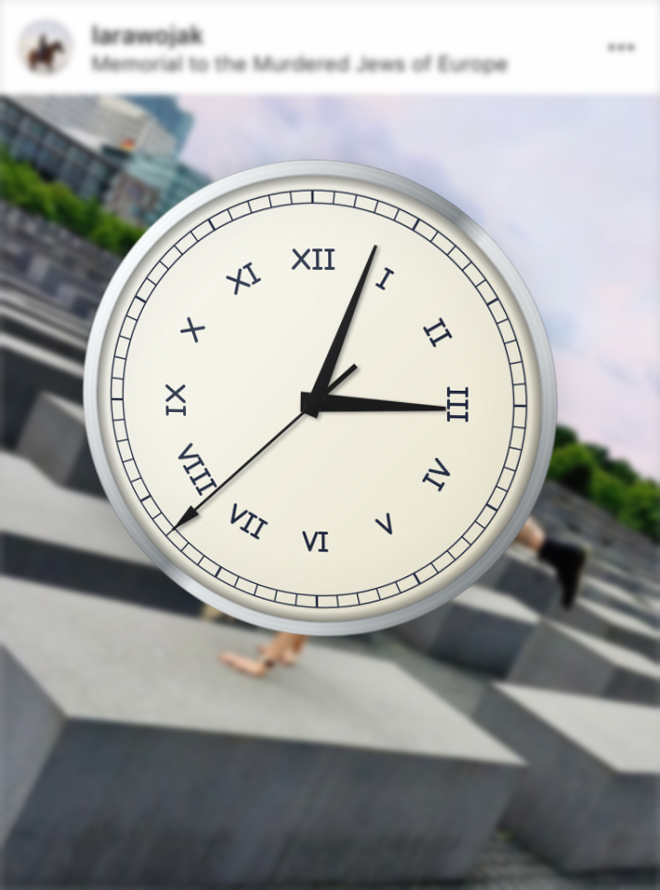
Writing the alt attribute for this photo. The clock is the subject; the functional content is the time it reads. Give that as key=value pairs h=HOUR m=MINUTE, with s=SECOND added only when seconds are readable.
h=3 m=3 s=38
